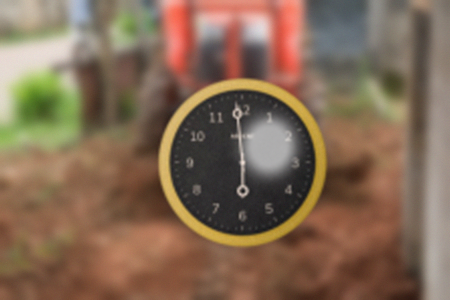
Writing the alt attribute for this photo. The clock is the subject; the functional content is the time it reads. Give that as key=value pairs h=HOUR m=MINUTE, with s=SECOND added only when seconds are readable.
h=5 m=59
